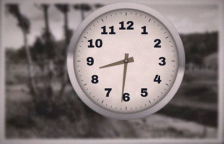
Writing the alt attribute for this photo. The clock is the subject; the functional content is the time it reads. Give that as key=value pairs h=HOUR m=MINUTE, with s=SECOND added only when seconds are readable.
h=8 m=31
